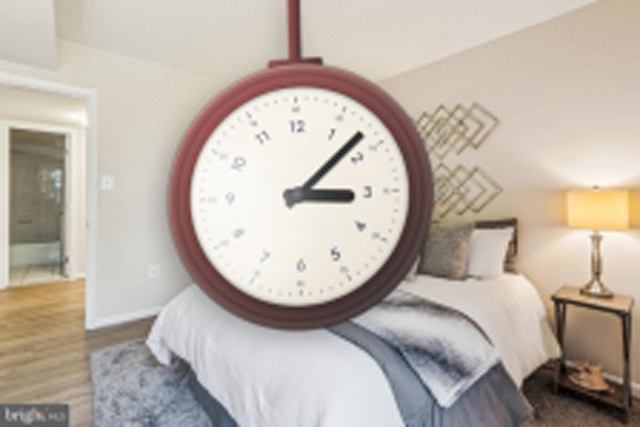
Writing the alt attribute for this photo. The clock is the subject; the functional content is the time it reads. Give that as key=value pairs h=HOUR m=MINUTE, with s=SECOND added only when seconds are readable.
h=3 m=8
